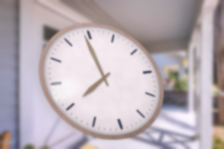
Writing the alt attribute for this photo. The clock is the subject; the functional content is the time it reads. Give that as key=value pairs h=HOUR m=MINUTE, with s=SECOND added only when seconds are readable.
h=7 m=59
